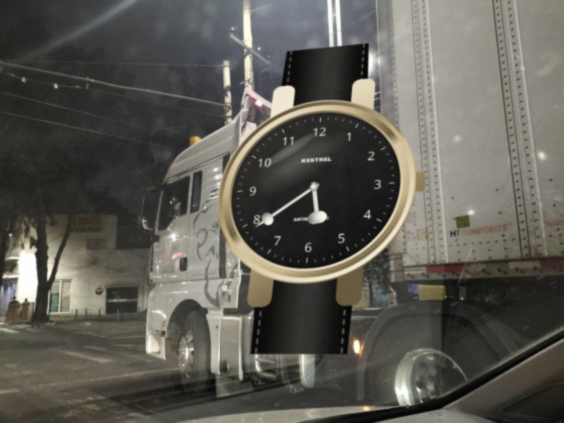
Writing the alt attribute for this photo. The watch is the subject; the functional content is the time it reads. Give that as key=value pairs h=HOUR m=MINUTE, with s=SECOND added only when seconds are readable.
h=5 m=39
